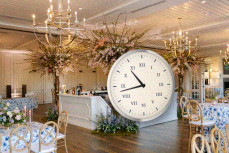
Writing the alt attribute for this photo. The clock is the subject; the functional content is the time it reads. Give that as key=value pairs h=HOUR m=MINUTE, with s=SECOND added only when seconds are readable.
h=10 m=43
